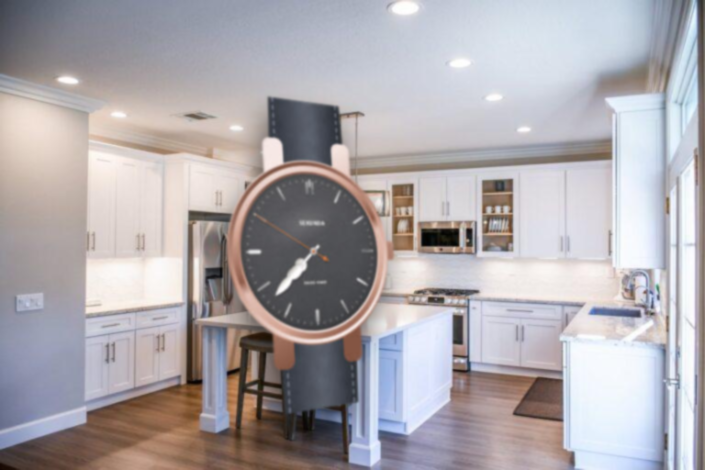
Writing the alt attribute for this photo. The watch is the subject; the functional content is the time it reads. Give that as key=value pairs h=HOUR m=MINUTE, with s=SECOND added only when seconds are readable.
h=7 m=37 s=50
